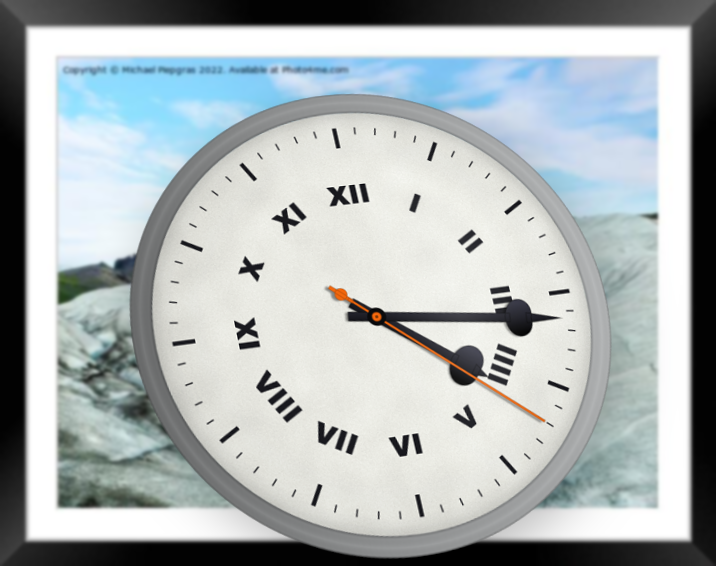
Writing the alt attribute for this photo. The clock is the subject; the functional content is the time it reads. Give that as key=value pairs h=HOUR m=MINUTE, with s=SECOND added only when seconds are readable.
h=4 m=16 s=22
